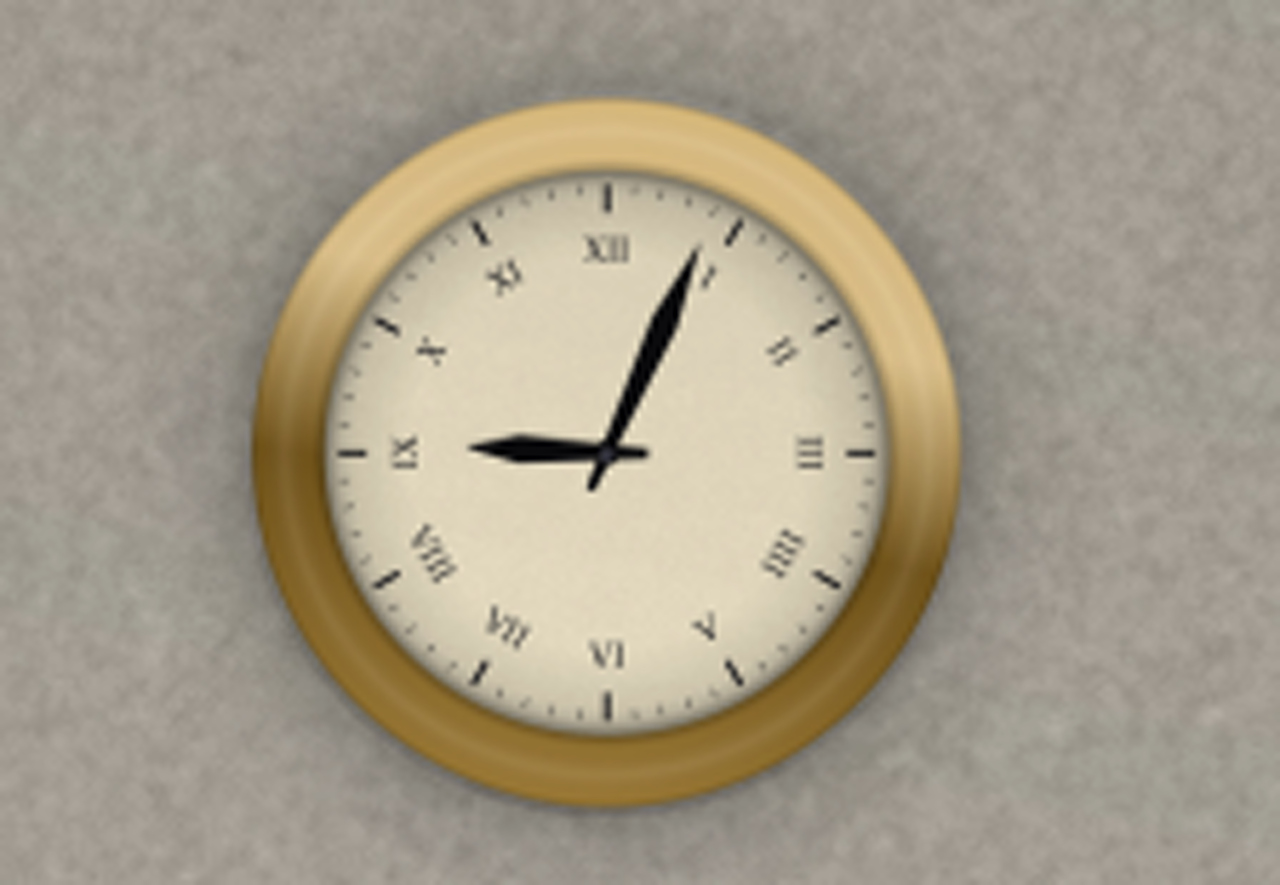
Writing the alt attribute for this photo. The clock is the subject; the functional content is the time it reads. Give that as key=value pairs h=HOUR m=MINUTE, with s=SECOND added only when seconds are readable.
h=9 m=4
